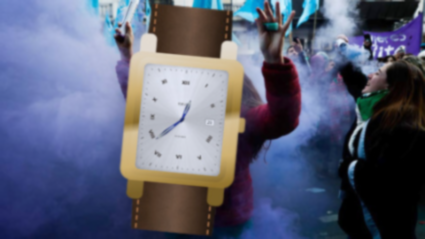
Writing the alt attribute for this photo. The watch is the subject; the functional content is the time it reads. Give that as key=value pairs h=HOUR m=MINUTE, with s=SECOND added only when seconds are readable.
h=12 m=38
